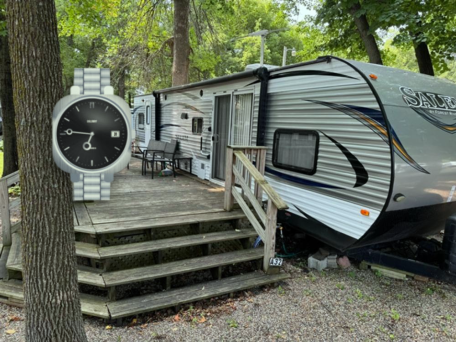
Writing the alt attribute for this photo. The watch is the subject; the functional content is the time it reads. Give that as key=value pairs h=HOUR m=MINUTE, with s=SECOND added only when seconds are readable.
h=6 m=46
